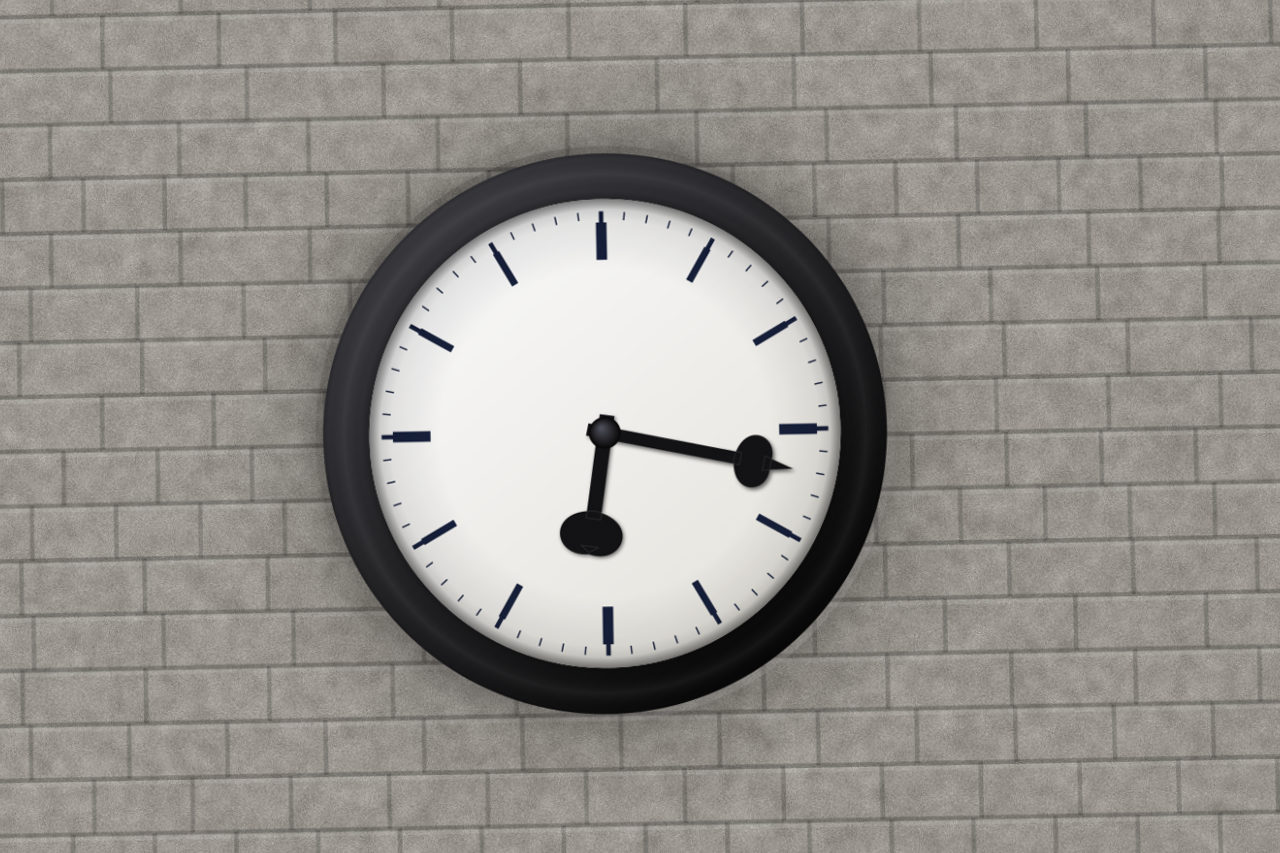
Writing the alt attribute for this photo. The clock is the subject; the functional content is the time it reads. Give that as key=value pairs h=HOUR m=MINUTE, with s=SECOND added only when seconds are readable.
h=6 m=17
